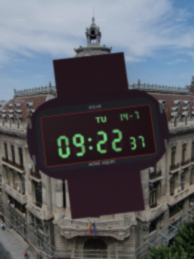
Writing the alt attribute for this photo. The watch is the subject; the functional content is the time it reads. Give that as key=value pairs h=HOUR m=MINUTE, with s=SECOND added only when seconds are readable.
h=9 m=22 s=37
